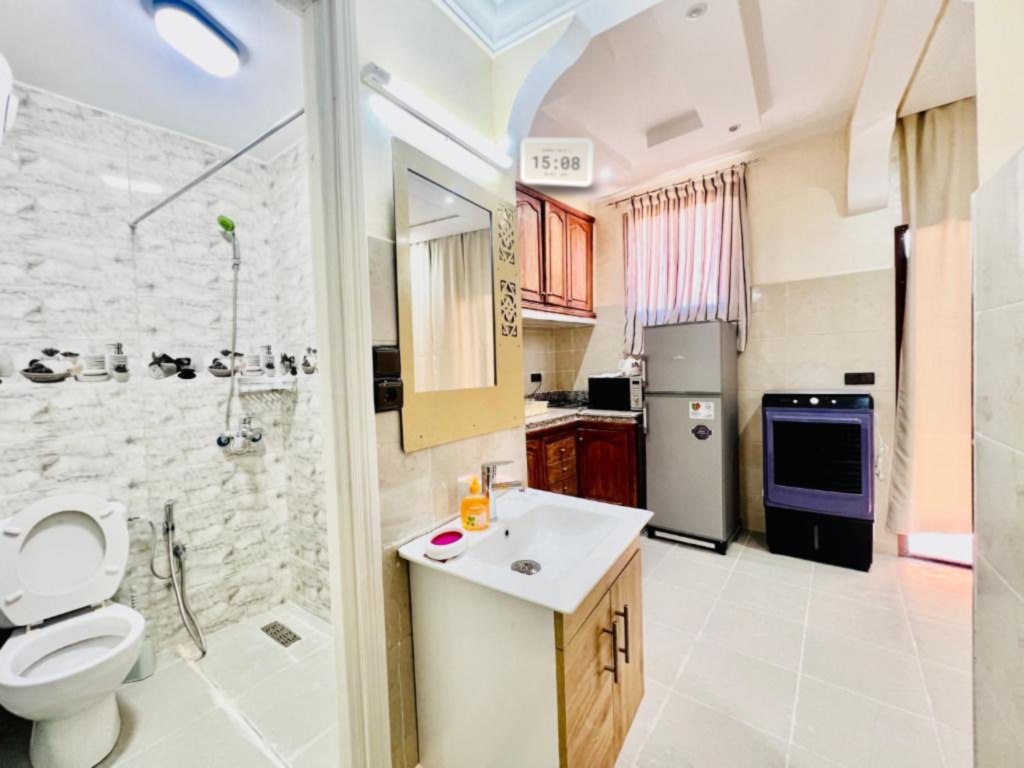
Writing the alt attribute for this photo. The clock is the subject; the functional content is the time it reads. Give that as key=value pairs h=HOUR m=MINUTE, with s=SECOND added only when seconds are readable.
h=15 m=8
